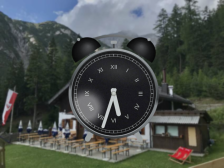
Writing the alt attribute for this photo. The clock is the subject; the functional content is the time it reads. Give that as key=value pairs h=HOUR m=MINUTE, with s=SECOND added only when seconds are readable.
h=5 m=33
